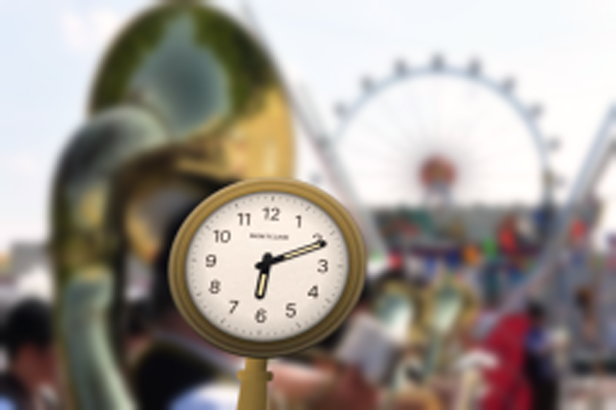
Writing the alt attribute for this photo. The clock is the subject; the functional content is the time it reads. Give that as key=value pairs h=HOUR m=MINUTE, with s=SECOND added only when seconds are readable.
h=6 m=11
